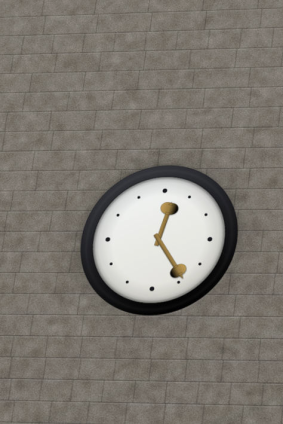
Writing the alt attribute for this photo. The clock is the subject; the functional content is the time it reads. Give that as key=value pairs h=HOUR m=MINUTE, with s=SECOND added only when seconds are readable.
h=12 m=24
